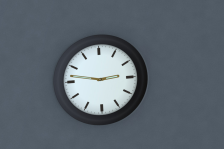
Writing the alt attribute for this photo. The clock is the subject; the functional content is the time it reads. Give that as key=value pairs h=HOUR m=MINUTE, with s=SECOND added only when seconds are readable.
h=2 m=47
